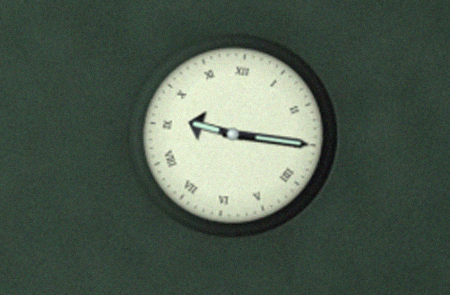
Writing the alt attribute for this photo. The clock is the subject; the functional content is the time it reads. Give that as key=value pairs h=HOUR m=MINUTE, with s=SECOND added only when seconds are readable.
h=9 m=15
